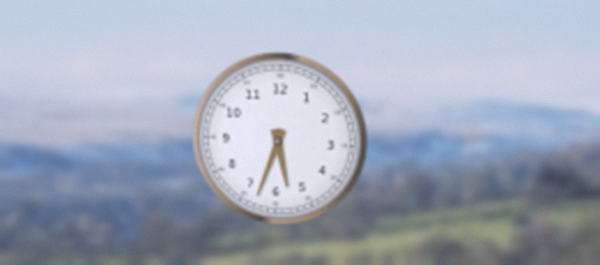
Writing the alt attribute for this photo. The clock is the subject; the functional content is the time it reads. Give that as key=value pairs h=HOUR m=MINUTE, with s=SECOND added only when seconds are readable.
h=5 m=33
